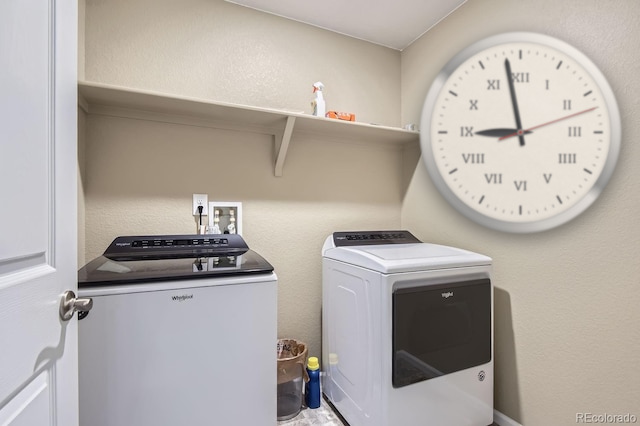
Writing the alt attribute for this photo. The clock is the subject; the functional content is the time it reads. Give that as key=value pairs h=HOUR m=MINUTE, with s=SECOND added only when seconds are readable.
h=8 m=58 s=12
